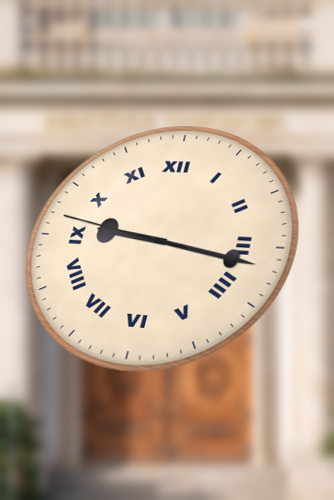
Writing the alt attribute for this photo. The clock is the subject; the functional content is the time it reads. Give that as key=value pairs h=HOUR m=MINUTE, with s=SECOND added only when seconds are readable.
h=9 m=16 s=47
